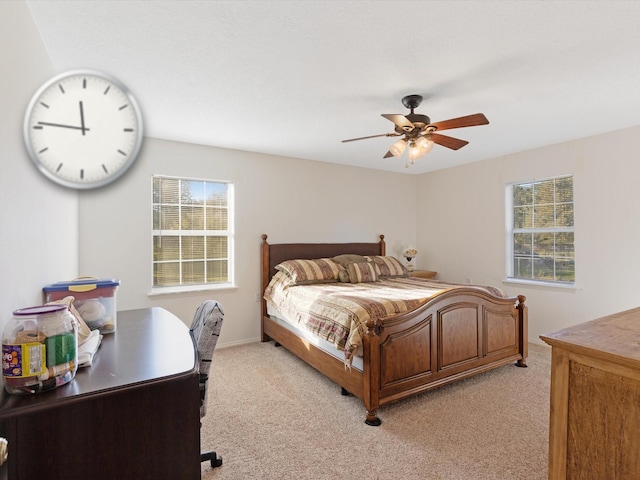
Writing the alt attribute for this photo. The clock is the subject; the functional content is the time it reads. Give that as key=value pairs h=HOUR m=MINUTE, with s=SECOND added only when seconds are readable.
h=11 m=46
